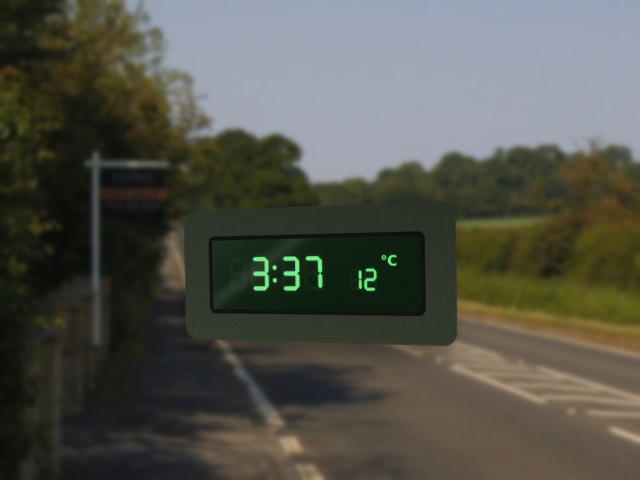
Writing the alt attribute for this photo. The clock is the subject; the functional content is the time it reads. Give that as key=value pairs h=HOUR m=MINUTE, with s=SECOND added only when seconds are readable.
h=3 m=37
